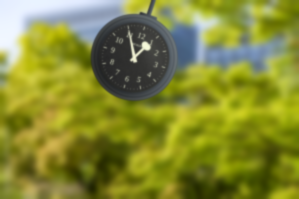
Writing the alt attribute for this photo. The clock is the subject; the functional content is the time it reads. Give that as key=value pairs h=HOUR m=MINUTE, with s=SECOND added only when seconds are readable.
h=12 m=55
